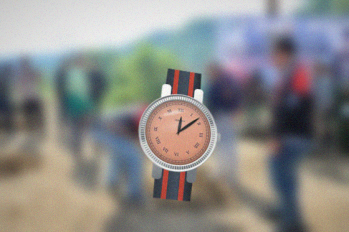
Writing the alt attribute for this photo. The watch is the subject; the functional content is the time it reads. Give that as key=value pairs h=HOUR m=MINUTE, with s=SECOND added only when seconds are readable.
h=12 m=8
